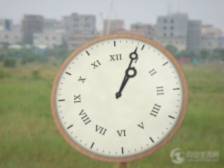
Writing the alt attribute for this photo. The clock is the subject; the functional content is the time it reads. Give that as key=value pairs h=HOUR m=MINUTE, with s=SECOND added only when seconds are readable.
h=1 m=4
